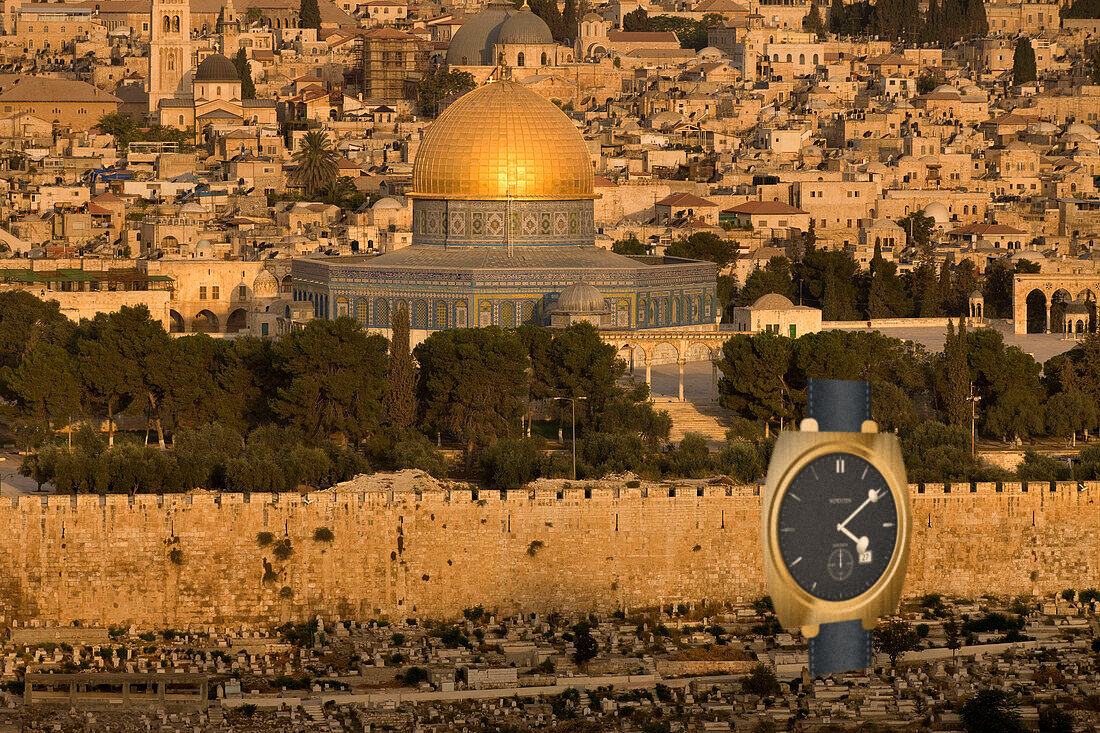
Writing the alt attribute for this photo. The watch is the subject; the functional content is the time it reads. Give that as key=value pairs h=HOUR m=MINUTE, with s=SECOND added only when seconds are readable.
h=4 m=9
